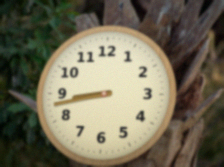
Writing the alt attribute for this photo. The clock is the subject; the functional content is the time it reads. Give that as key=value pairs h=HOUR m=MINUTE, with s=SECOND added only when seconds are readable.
h=8 m=43
